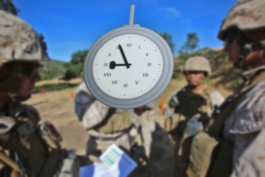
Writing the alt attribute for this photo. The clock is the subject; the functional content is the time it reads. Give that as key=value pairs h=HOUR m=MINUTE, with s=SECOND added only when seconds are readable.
h=8 m=56
